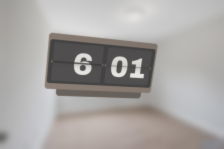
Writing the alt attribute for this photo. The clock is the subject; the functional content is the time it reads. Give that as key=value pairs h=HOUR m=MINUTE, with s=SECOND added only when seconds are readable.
h=6 m=1
